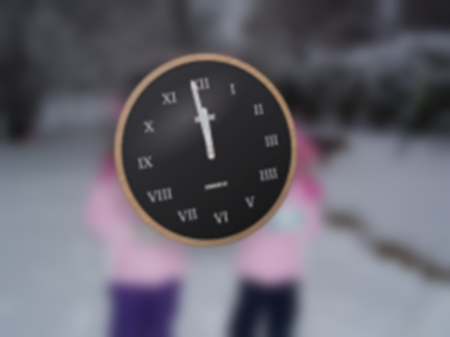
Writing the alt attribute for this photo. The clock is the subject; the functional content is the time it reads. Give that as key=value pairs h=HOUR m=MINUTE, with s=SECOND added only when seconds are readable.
h=11 m=59
